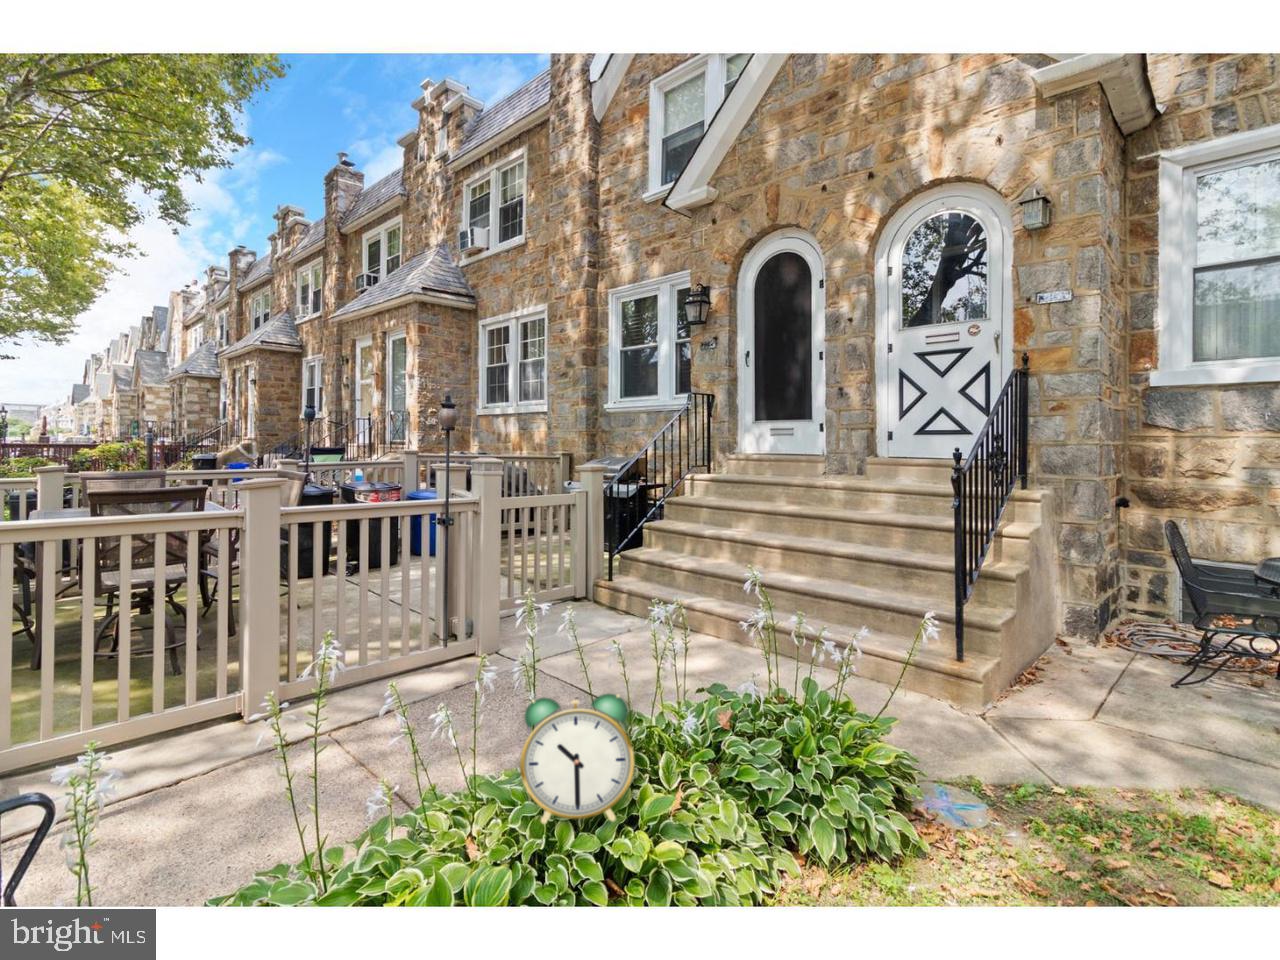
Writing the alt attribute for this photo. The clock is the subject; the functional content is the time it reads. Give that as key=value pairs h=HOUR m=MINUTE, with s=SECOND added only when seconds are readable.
h=10 m=30
